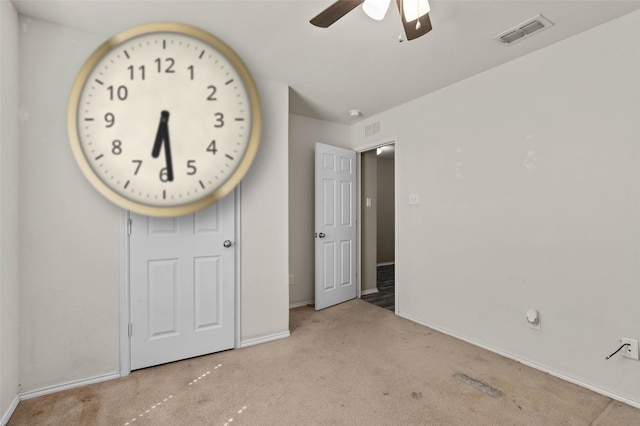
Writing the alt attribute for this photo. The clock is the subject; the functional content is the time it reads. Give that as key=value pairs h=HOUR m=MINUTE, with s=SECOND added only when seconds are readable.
h=6 m=29
